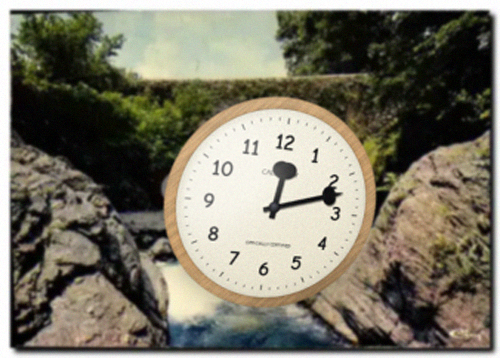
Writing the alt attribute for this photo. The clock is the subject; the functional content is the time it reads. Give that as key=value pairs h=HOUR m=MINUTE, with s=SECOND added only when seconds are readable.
h=12 m=12
